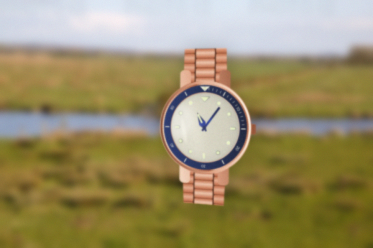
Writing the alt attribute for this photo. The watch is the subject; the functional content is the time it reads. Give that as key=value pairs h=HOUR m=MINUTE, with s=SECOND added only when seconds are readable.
h=11 m=6
